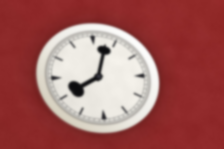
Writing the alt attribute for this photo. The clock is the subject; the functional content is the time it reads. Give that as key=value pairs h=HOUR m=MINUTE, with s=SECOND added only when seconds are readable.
h=8 m=3
